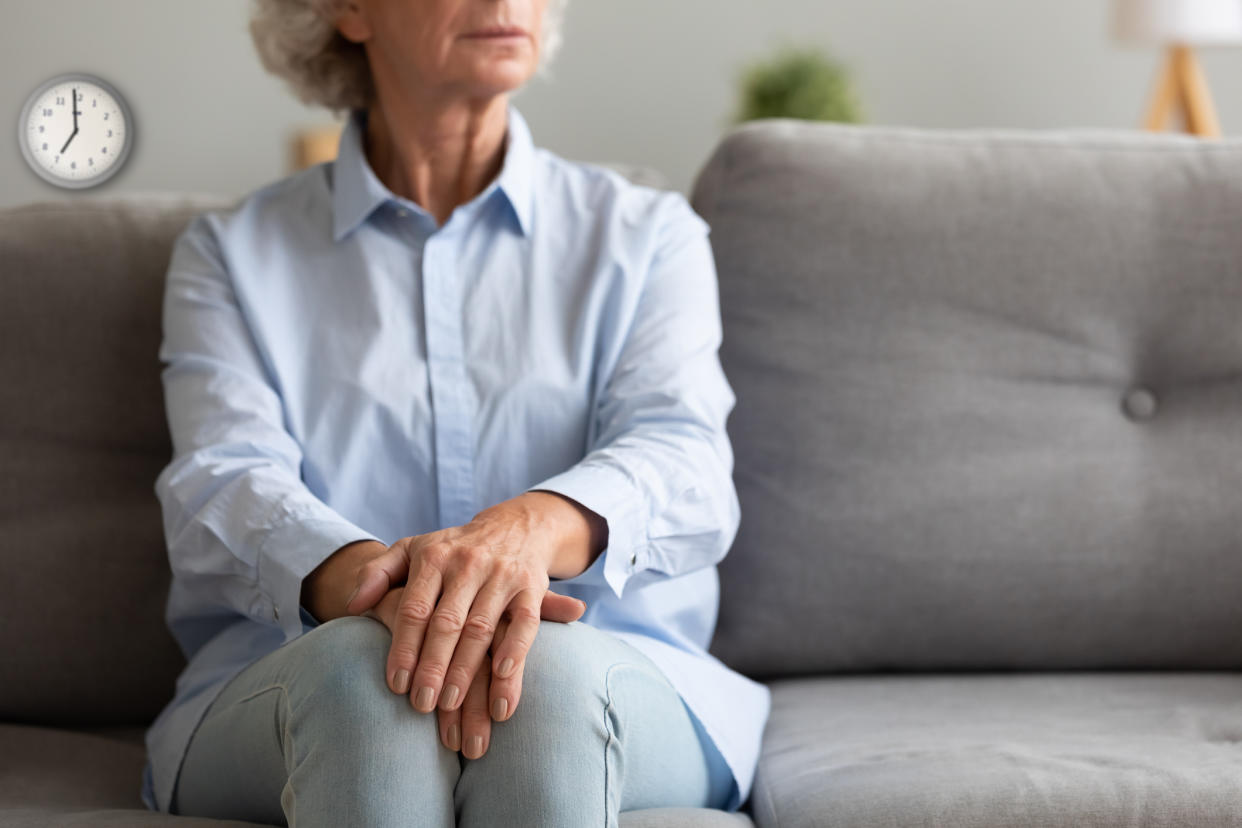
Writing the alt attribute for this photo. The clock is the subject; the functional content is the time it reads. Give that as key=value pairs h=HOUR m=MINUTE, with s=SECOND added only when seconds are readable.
h=6 m=59
